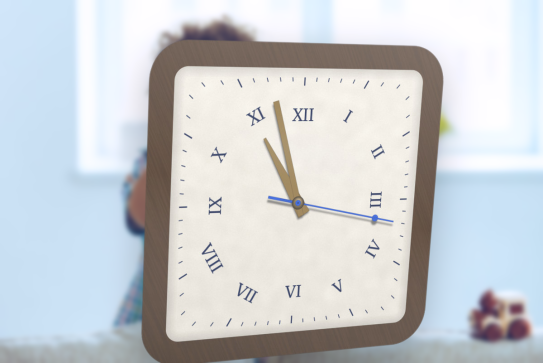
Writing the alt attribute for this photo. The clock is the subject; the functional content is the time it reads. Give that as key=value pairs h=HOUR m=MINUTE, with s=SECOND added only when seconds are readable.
h=10 m=57 s=17
